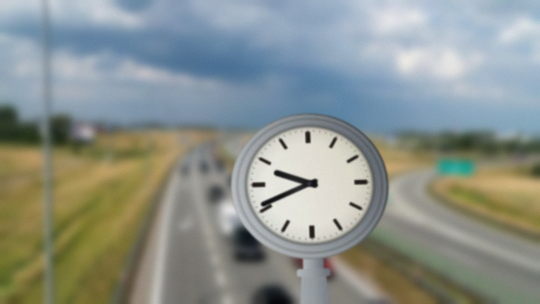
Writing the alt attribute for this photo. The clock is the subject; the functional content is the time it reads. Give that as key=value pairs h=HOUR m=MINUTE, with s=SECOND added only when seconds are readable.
h=9 m=41
